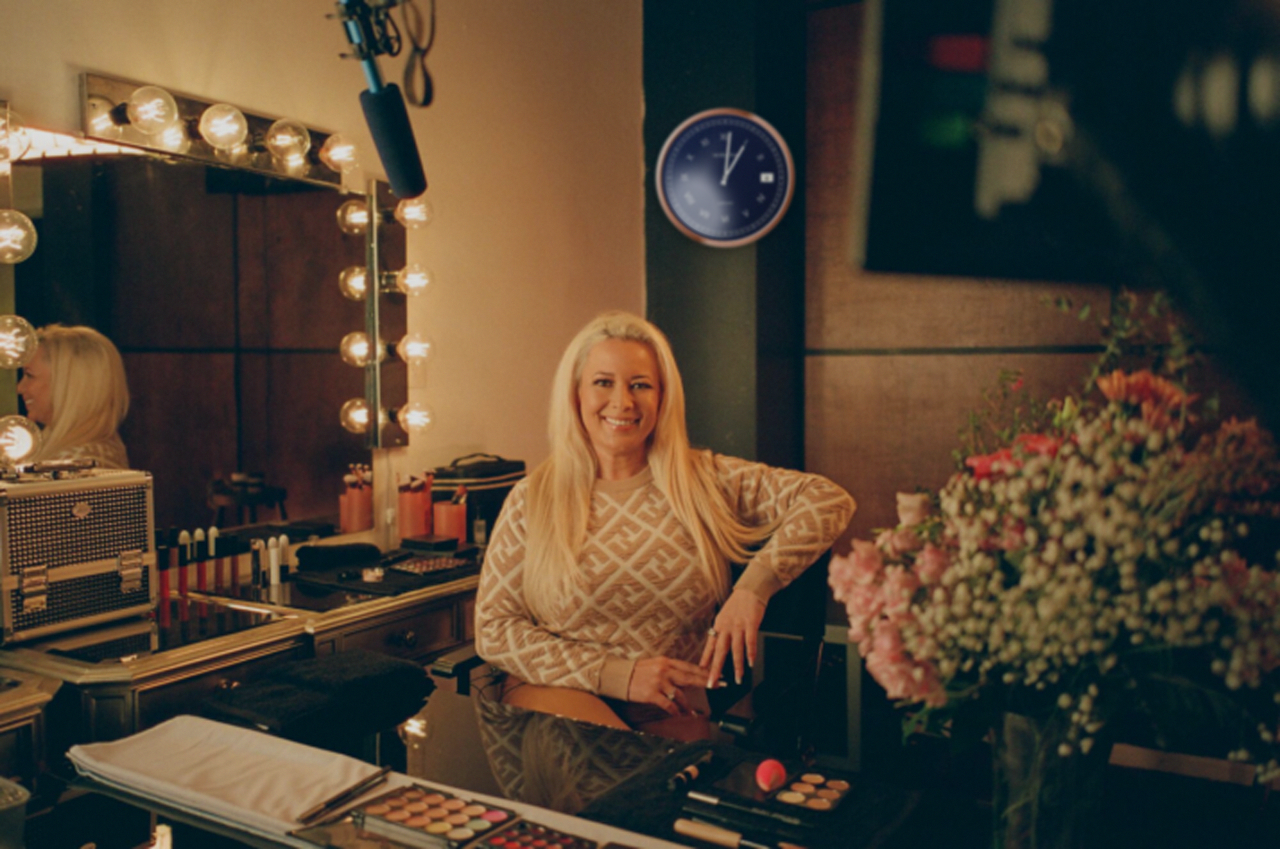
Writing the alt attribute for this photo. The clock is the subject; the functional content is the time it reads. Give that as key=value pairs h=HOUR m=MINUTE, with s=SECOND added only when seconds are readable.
h=1 m=1
